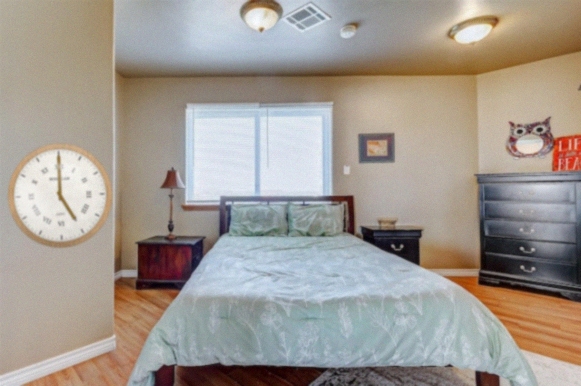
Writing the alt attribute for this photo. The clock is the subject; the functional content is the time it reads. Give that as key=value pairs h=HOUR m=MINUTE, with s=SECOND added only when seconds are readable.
h=5 m=0
